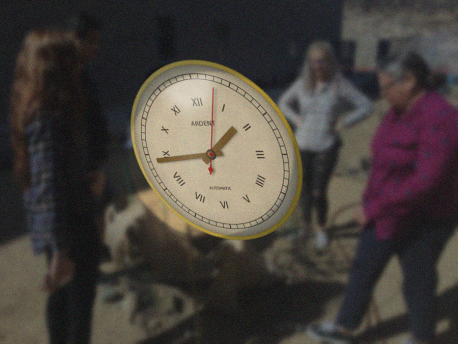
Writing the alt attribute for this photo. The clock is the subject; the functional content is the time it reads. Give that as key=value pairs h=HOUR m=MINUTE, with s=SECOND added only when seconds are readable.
h=1 m=44 s=3
